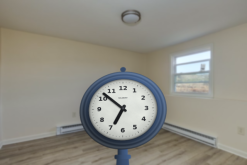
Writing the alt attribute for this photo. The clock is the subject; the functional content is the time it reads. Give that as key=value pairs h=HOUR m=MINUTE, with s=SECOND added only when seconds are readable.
h=6 m=52
